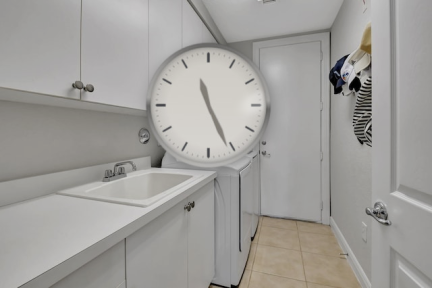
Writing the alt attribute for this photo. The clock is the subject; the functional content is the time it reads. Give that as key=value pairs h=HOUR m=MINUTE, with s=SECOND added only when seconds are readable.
h=11 m=26
